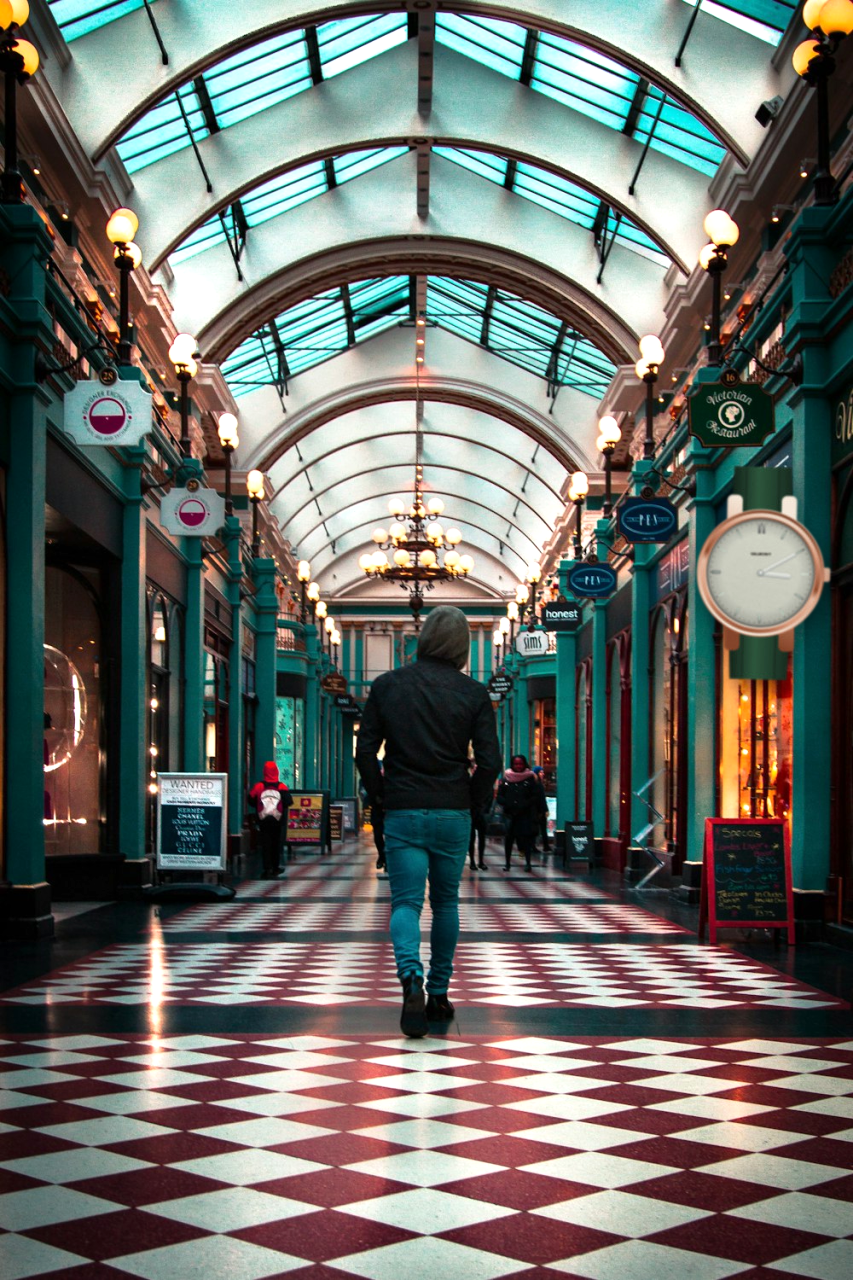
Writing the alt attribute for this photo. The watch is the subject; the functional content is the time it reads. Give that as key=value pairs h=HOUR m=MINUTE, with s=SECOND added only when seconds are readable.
h=3 m=10
